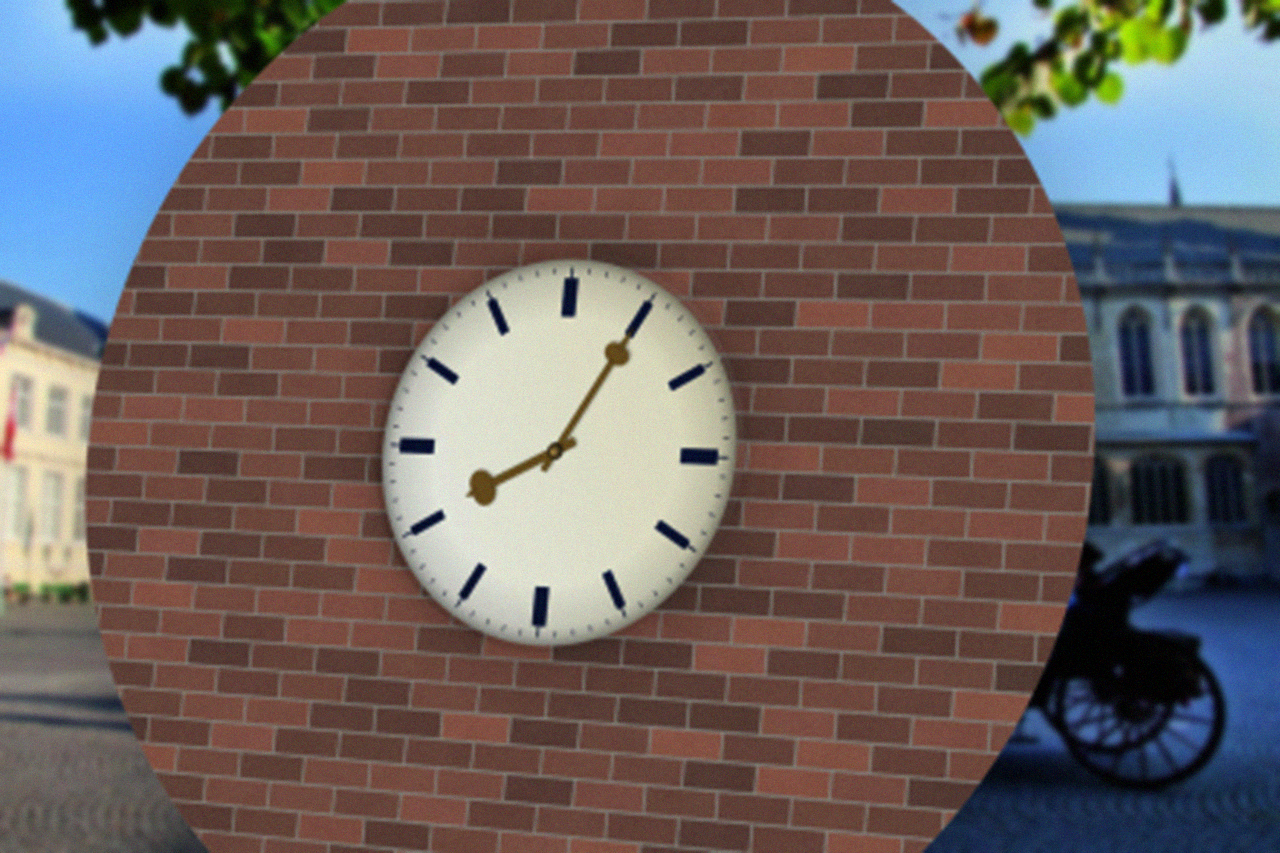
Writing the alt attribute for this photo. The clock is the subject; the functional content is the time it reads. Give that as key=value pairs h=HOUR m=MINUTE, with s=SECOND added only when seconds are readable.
h=8 m=5
